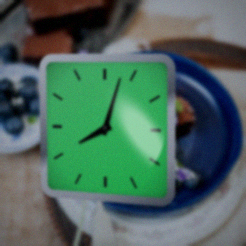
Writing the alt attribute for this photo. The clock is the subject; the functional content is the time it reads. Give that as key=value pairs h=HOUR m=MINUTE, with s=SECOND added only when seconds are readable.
h=8 m=3
